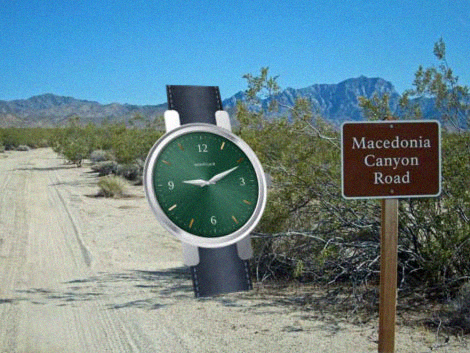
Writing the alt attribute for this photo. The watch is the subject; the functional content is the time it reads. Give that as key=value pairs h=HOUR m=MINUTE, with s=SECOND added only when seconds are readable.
h=9 m=11
